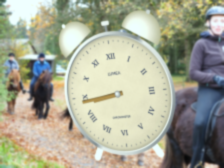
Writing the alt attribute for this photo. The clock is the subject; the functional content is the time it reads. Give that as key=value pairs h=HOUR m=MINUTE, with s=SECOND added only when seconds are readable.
h=8 m=44
